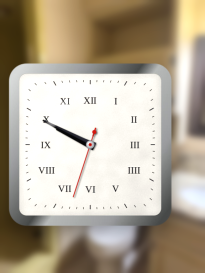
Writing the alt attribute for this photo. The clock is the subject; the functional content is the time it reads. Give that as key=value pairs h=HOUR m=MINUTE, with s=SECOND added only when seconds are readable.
h=9 m=49 s=33
